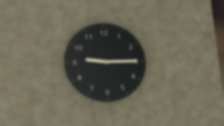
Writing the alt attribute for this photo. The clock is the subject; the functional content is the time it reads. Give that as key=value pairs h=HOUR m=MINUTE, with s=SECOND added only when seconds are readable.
h=9 m=15
